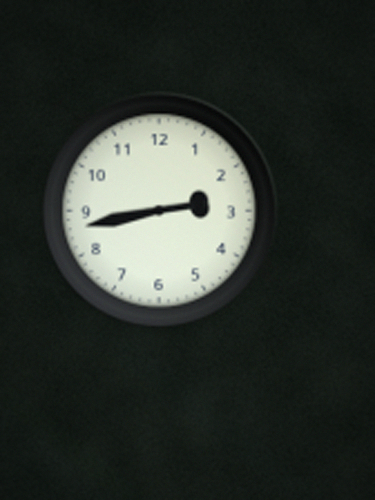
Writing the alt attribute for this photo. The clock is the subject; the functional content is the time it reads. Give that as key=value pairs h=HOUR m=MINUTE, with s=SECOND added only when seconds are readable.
h=2 m=43
